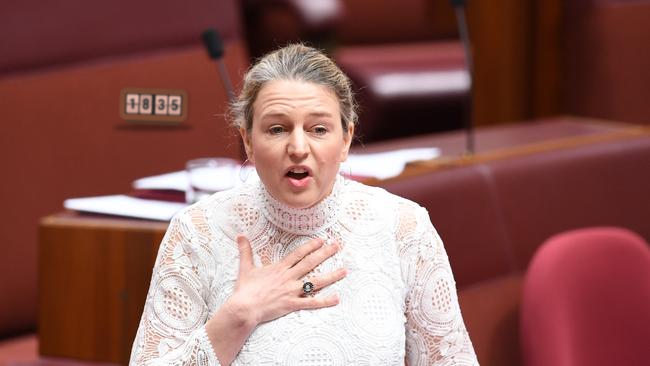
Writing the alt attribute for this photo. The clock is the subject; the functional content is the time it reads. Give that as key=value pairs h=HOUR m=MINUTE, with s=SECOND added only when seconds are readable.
h=18 m=35
